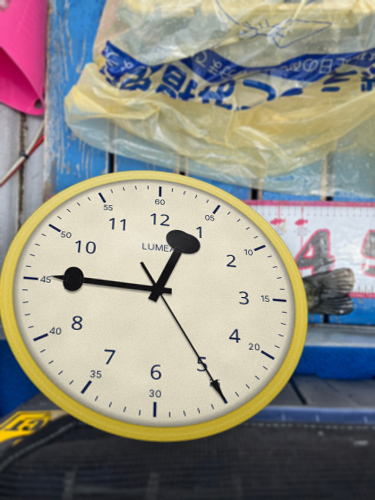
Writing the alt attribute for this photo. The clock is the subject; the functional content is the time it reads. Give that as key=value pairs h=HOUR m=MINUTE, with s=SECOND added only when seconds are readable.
h=12 m=45 s=25
